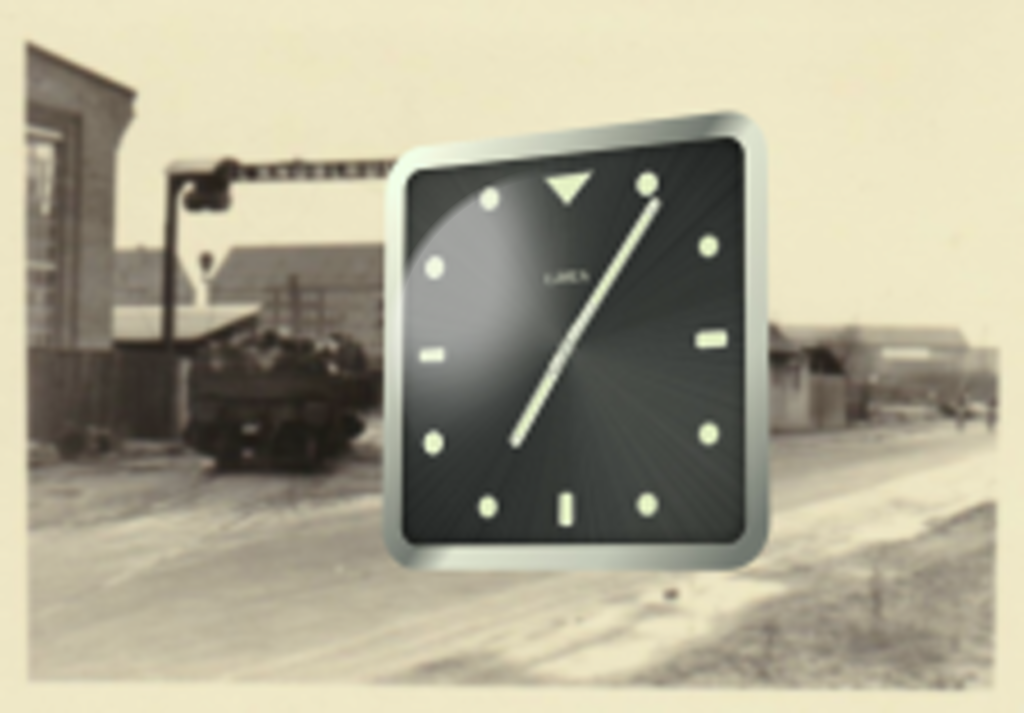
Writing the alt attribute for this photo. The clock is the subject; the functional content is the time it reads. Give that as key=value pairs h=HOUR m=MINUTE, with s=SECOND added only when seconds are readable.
h=7 m=6
